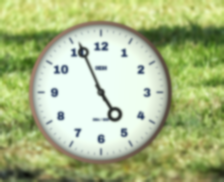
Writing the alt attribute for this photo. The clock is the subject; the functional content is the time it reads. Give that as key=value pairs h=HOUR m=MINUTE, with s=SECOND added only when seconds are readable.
h=4 m=56
